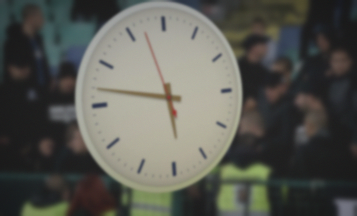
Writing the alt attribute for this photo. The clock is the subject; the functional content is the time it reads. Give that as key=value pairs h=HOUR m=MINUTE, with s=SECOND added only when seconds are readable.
h=5 m=46 s=57
